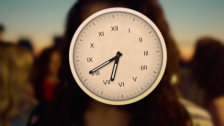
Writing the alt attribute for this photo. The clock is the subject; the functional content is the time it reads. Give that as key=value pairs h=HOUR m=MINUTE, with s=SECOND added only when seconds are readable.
h=6 m=41
